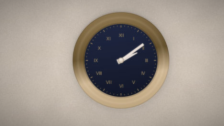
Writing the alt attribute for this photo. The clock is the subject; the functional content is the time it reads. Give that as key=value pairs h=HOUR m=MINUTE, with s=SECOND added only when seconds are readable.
h=2 m=9
